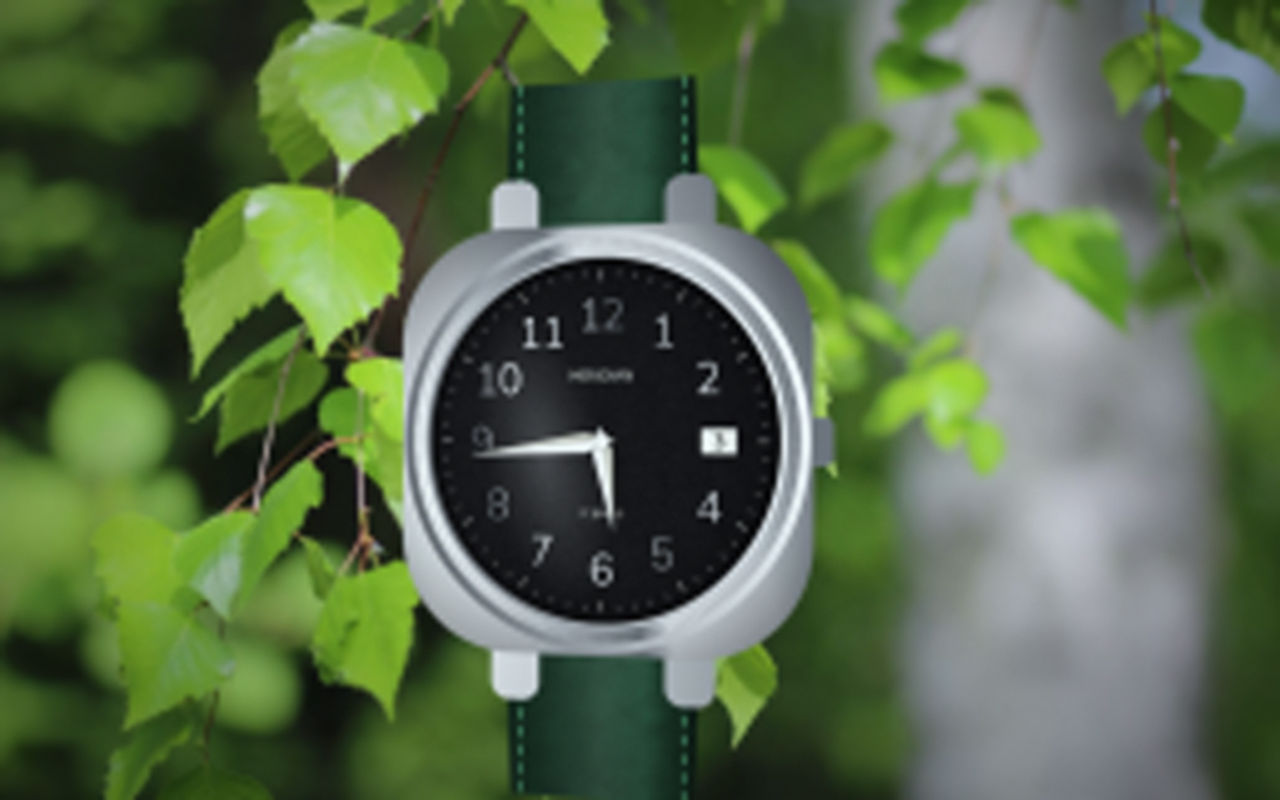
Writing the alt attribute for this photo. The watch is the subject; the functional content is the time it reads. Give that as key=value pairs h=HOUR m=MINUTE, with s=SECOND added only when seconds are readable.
h=5 m=44
